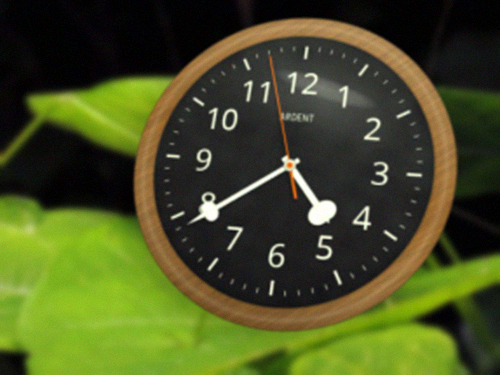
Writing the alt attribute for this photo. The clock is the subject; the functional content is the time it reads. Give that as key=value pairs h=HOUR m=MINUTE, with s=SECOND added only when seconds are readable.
h=4 m=38 s=57
